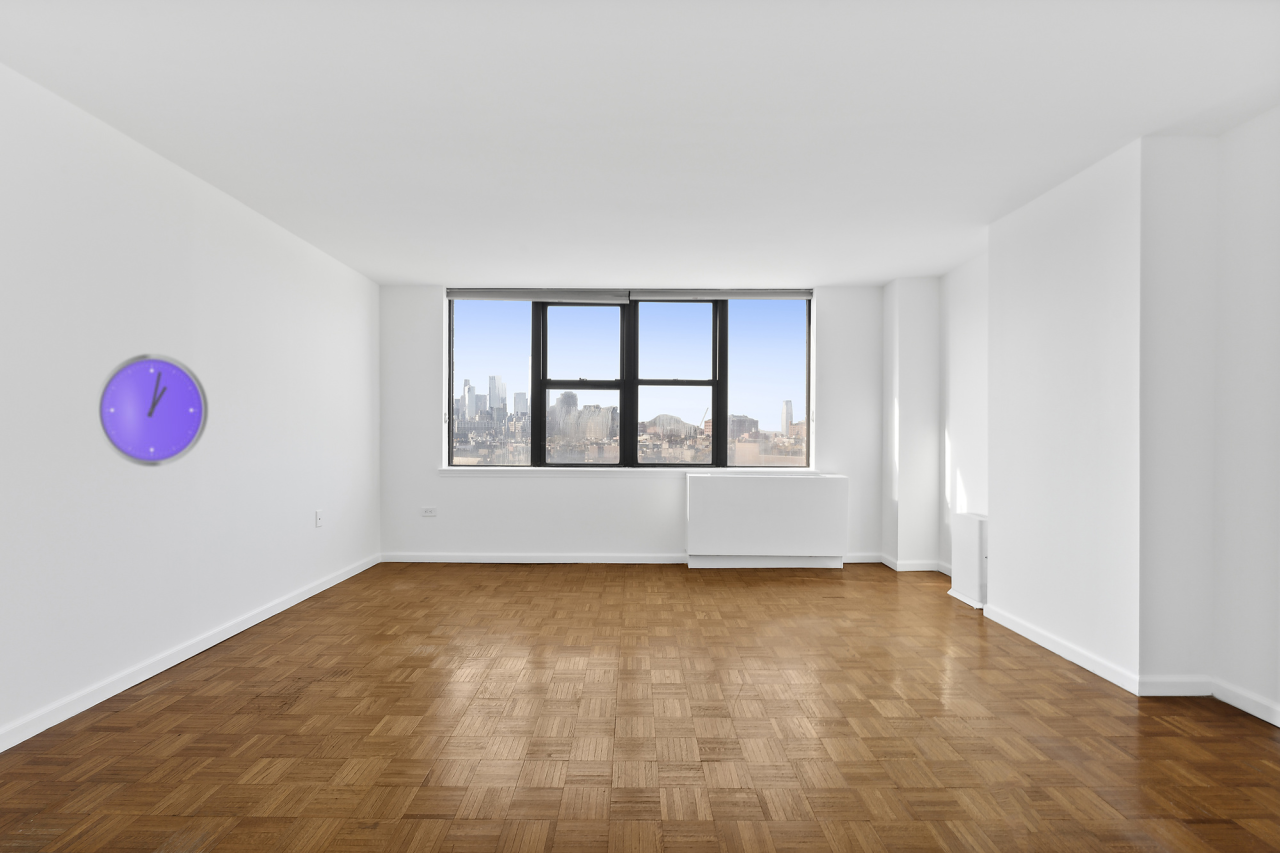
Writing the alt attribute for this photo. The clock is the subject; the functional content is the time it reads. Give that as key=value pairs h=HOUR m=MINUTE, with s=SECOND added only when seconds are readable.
h=1 m=2
